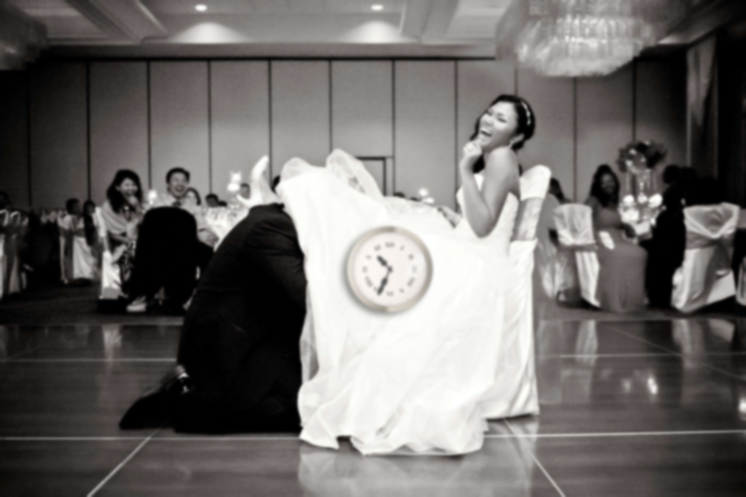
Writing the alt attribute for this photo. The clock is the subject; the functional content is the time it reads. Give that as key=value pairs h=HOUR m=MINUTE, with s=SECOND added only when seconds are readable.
h=10 m=34
